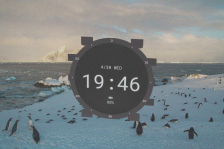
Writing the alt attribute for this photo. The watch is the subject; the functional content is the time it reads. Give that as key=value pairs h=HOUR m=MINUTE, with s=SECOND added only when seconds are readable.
h=19 m=46
